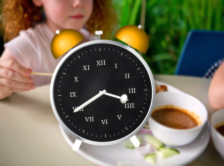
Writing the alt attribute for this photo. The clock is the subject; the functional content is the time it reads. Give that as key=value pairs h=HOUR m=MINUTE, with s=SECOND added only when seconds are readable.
h=3 m=40
